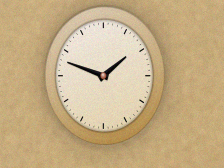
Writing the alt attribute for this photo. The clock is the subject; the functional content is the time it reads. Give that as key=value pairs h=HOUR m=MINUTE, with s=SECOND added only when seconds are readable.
h=1 m=48
